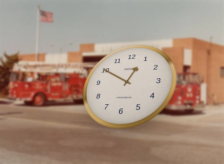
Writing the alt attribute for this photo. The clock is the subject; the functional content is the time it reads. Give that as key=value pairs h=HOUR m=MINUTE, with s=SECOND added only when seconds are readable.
h=12 m=50
